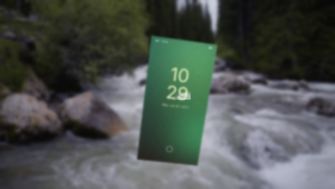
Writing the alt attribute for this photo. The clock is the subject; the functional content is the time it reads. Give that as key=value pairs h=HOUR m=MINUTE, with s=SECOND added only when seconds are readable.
h=10 m=29
